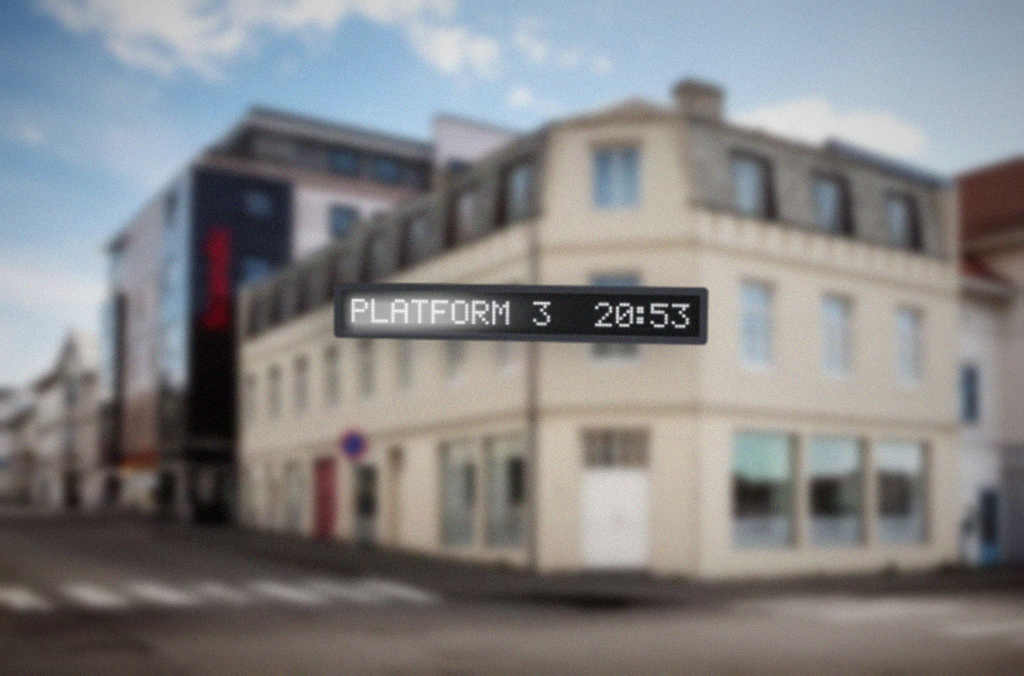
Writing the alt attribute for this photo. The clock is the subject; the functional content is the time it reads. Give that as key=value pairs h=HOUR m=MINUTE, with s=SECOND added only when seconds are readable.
h=20 m=53
